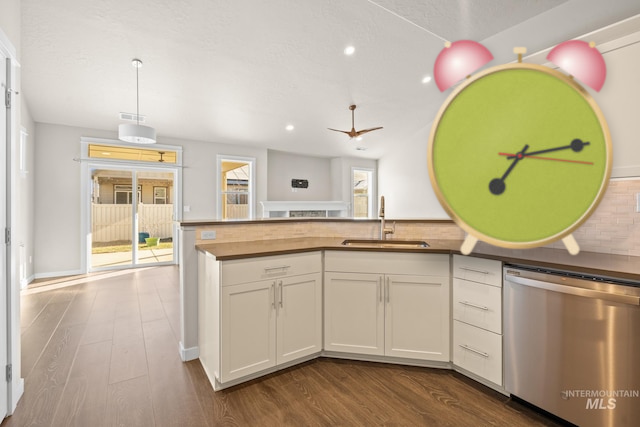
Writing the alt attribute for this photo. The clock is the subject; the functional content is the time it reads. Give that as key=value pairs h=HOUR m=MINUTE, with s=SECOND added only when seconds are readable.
h=7 m=13 s=16
